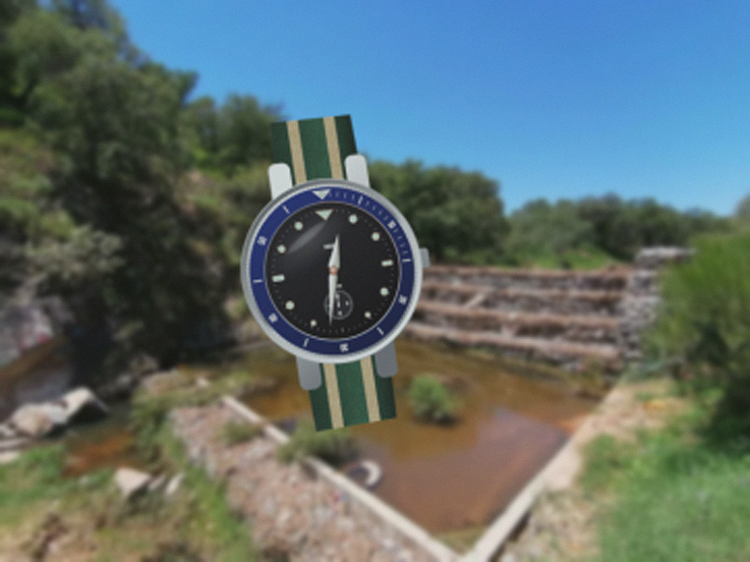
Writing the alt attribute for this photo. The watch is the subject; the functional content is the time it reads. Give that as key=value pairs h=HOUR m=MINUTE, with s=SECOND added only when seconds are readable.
h=12 m=32
